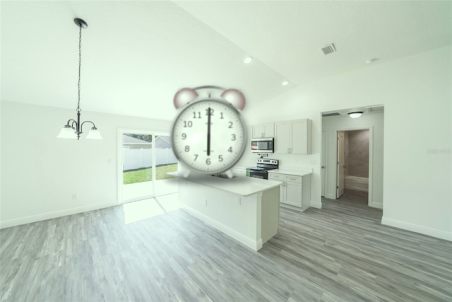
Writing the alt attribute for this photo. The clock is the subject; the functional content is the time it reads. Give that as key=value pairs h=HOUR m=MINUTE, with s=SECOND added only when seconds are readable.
h=6 m=0
